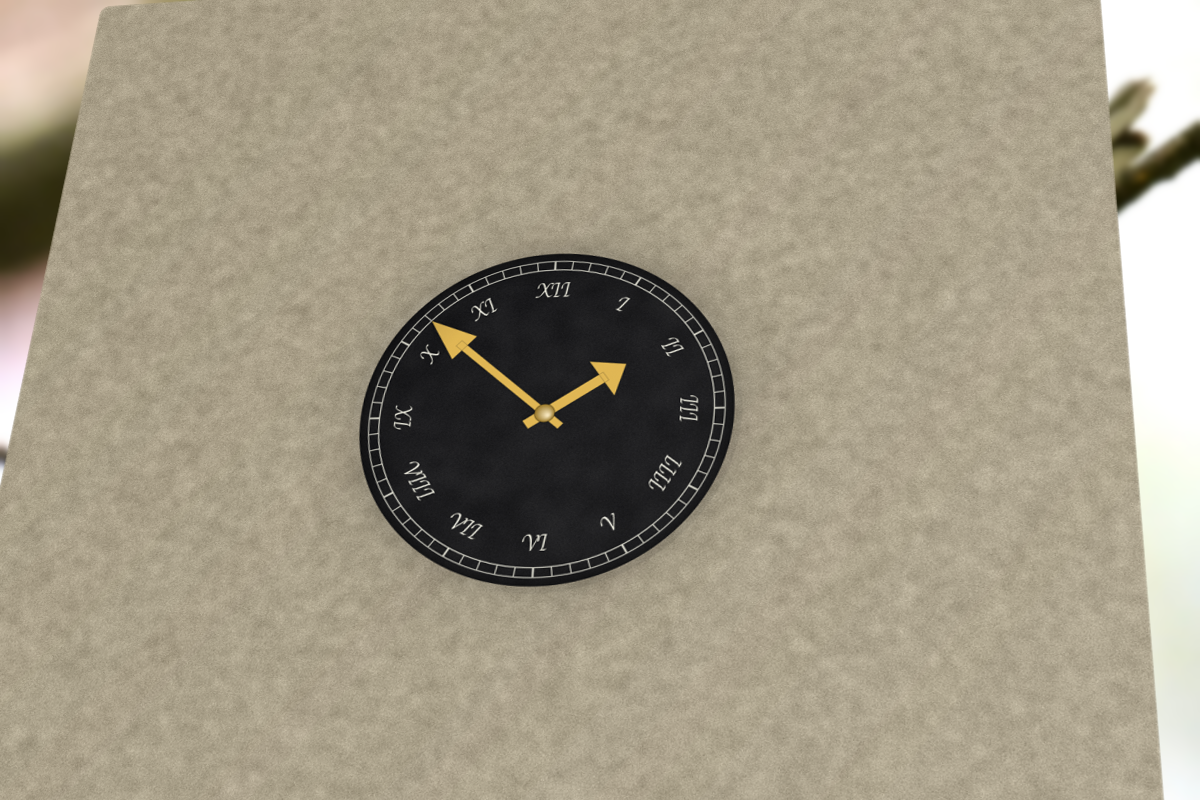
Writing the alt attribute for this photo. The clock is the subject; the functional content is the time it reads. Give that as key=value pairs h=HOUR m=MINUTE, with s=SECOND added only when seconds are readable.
h=1 m=52
